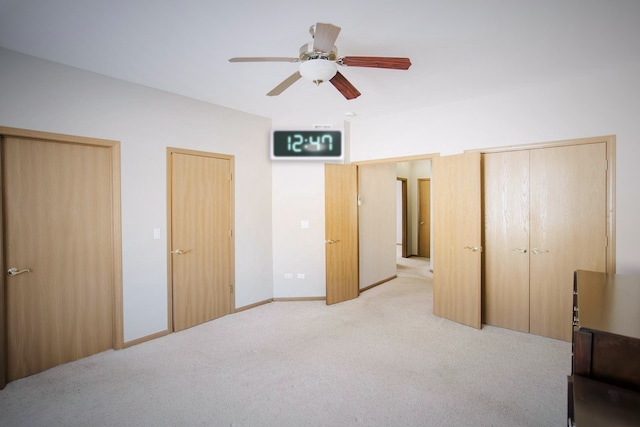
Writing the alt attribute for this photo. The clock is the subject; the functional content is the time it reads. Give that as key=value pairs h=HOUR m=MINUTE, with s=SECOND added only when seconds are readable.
h=12 m=47
